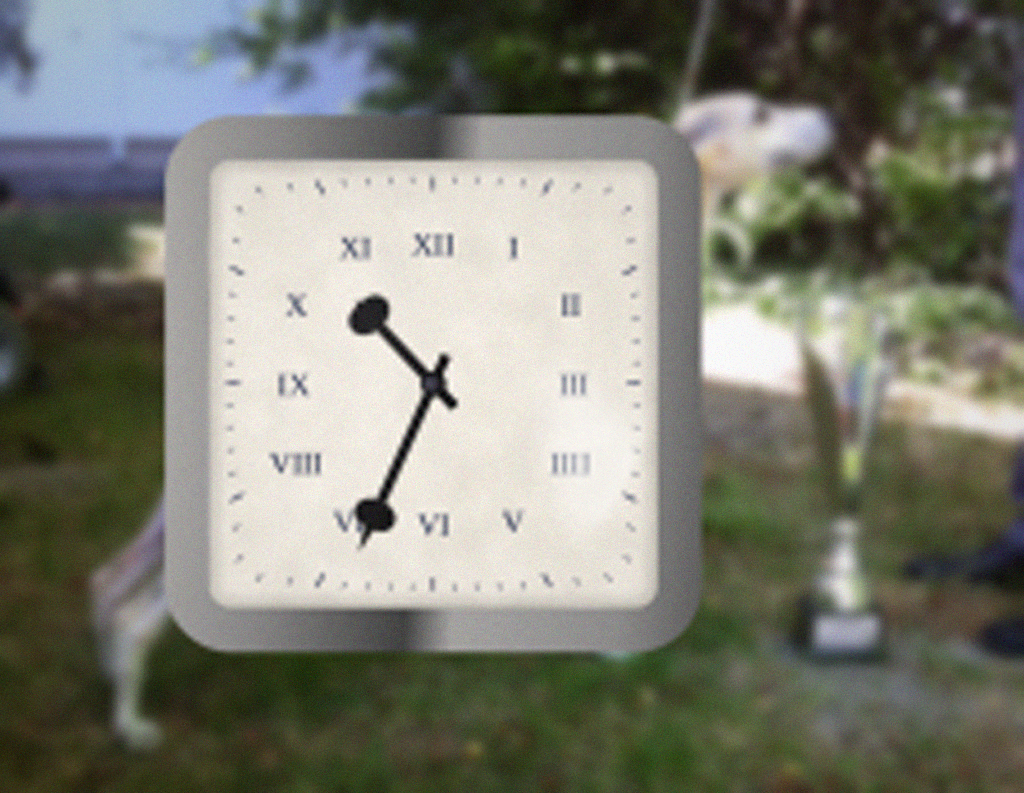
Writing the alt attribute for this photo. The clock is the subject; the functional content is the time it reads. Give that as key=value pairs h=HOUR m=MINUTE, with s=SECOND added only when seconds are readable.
h=10 m=34
